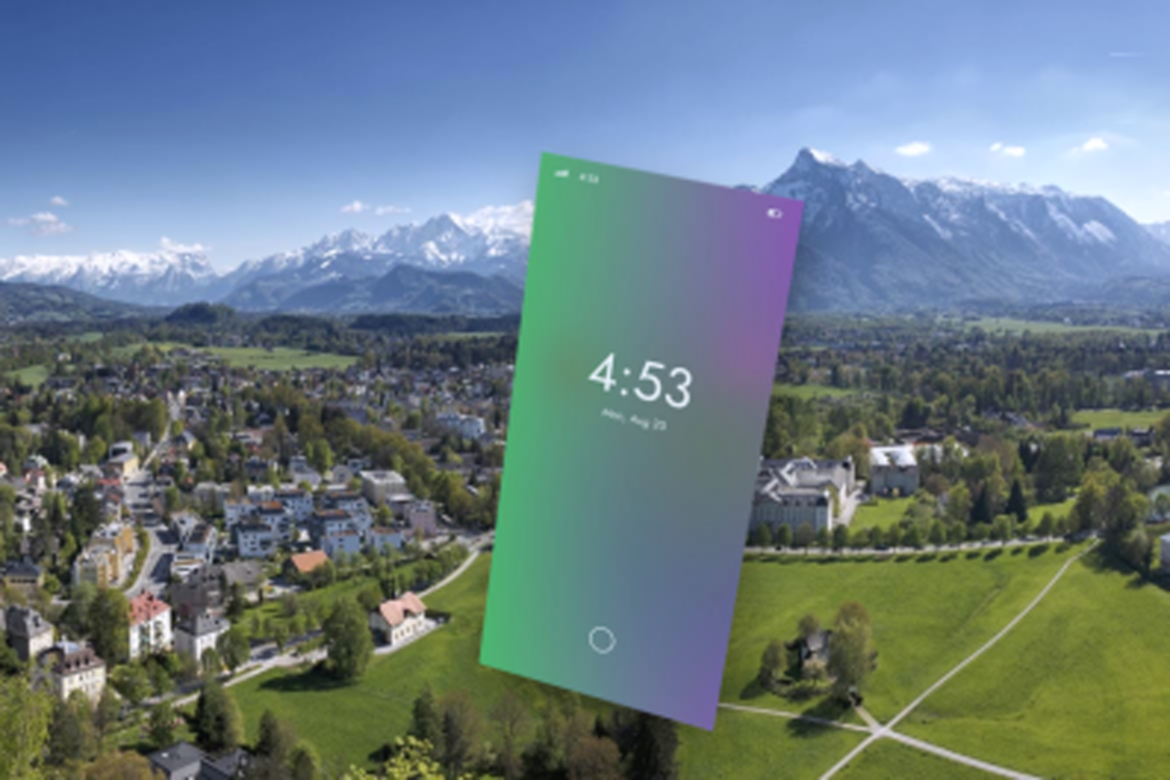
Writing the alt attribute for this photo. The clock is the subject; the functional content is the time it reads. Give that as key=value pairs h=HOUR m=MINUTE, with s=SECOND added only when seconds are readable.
h=4 m=53
